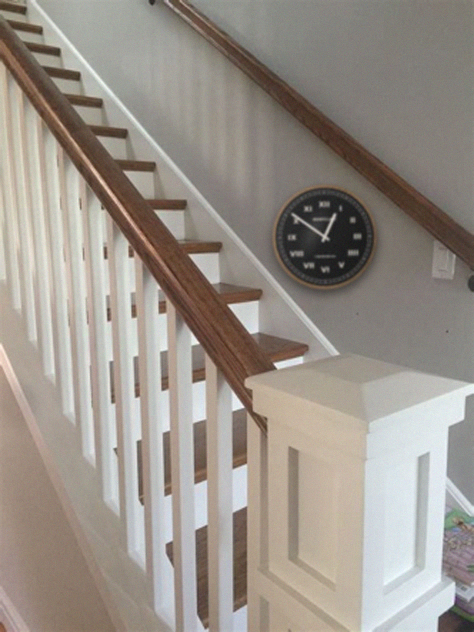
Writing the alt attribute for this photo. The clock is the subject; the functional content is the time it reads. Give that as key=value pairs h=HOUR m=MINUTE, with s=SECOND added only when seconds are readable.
h=12 m=51
